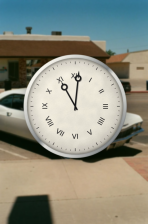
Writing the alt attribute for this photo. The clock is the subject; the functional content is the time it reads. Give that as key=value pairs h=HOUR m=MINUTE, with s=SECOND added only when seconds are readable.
h=11 m=1
